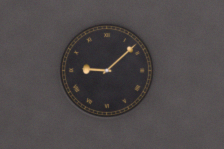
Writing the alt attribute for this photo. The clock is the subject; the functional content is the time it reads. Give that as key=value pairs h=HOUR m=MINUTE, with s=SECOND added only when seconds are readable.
h=9 m=8
